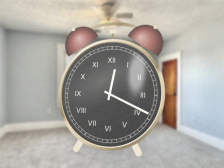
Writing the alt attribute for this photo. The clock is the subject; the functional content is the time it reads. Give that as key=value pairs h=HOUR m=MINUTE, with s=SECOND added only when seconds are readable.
h=12 m=19
